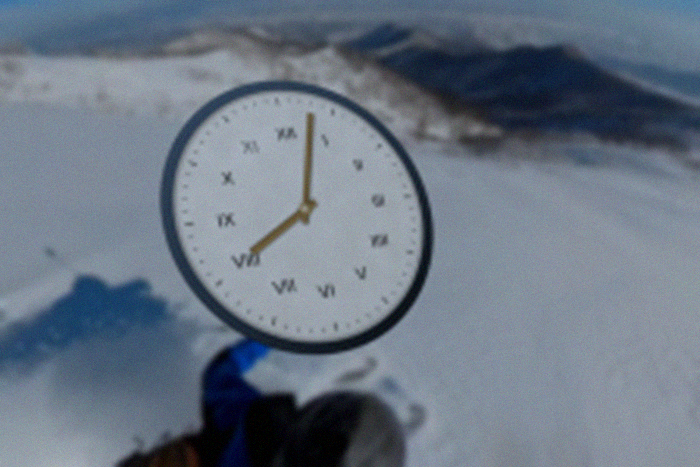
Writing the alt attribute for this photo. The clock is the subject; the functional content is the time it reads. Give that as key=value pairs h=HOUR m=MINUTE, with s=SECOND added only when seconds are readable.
h=8 m=3
